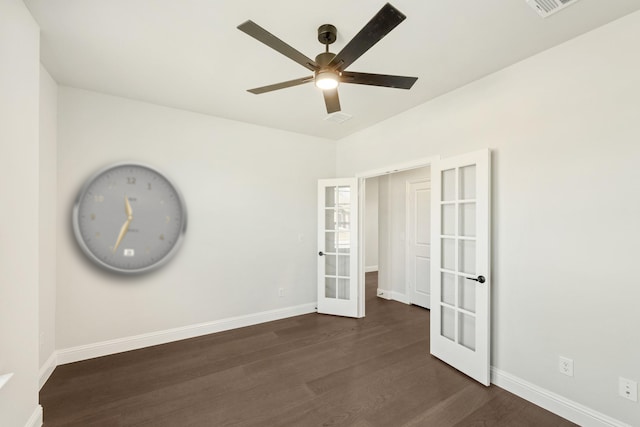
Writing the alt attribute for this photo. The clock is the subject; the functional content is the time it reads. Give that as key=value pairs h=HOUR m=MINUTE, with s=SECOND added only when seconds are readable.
h=11 m=34
